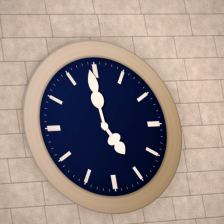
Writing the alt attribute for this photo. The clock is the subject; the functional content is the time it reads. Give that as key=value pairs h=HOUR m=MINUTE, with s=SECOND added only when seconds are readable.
h=4 m=59
